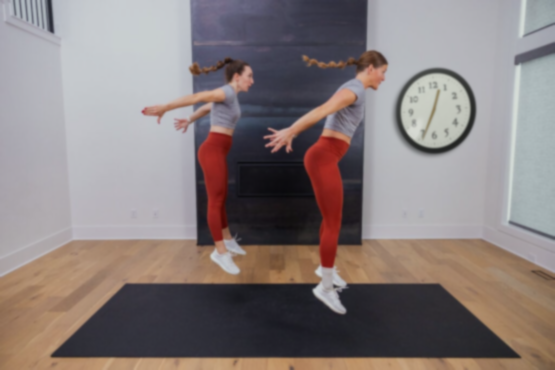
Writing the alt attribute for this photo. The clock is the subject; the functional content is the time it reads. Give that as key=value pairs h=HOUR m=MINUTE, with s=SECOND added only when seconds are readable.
h=12 m=34
